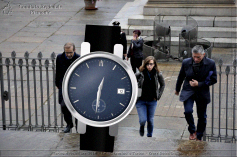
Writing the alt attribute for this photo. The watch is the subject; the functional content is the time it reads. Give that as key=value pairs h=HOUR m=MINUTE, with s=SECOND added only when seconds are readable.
h=12 m=31
